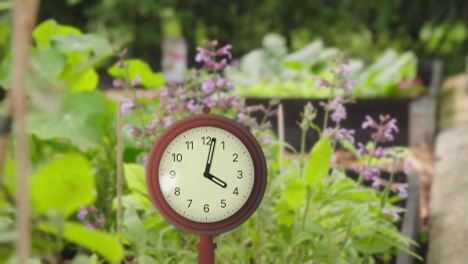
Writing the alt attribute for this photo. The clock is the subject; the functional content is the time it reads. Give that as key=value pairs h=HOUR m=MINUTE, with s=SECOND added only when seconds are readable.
h=4 m=2
